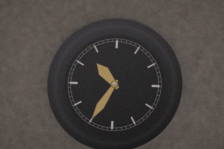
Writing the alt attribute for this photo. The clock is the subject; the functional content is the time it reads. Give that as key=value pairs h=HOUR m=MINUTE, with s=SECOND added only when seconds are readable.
h=10 m=35
